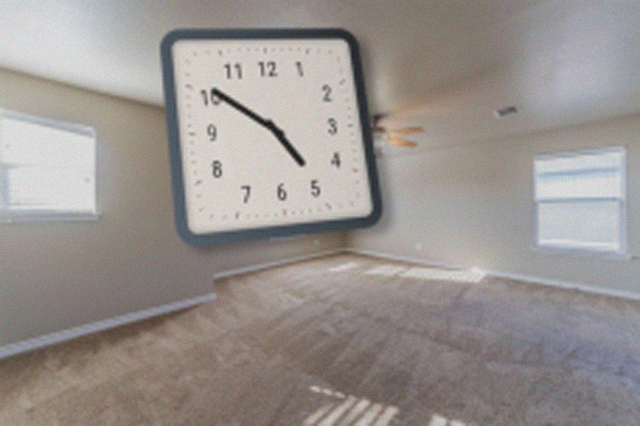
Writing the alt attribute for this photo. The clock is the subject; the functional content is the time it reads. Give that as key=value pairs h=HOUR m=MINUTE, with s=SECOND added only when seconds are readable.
h=4 m=51
